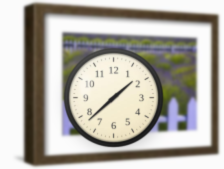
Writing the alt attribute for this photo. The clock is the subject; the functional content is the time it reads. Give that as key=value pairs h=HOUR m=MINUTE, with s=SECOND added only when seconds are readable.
h=1 m=38
